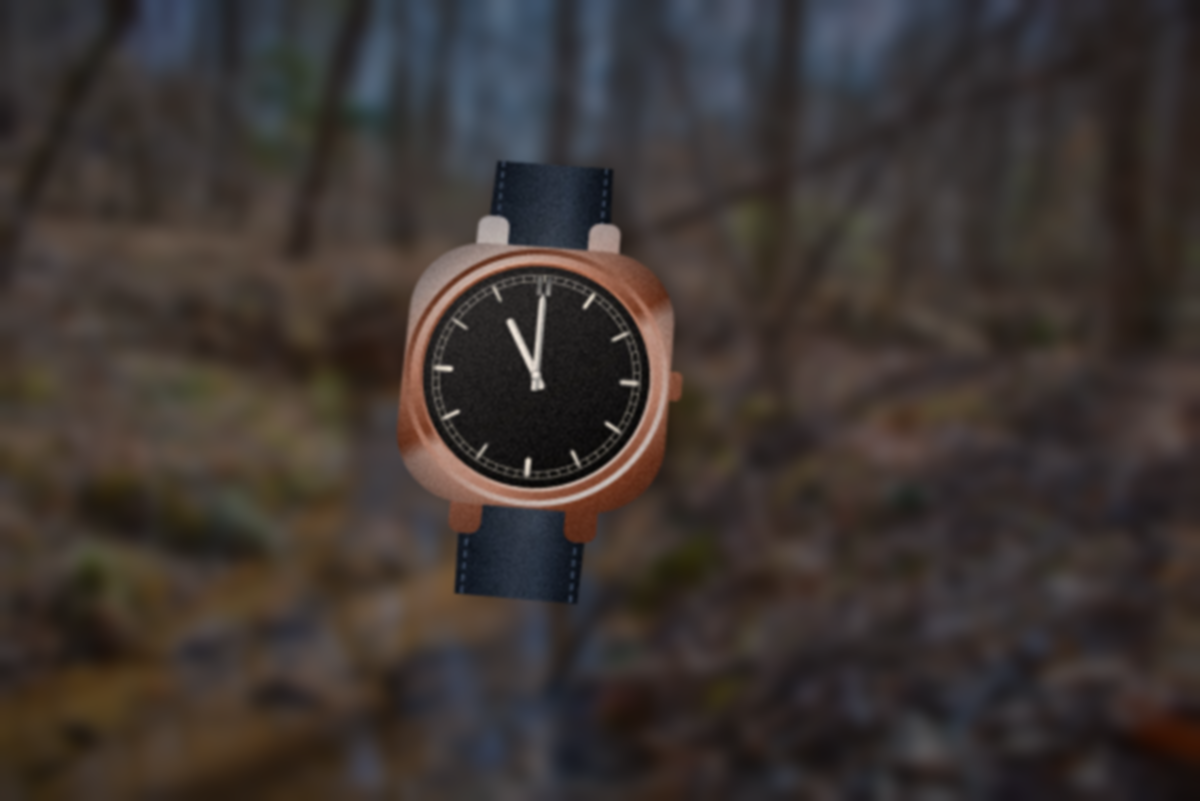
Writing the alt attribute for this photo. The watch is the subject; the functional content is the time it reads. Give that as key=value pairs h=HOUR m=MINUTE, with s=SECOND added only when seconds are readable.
h=11 m=0
